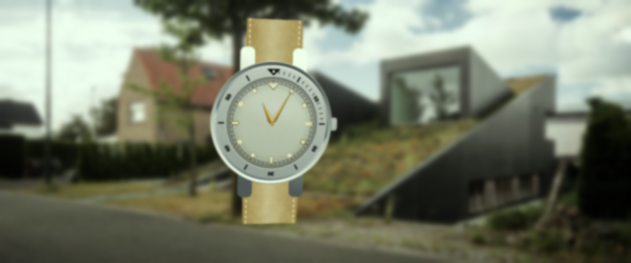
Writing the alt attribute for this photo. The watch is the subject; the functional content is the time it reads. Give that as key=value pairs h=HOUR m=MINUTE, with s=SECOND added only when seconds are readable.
h=11 m=5
